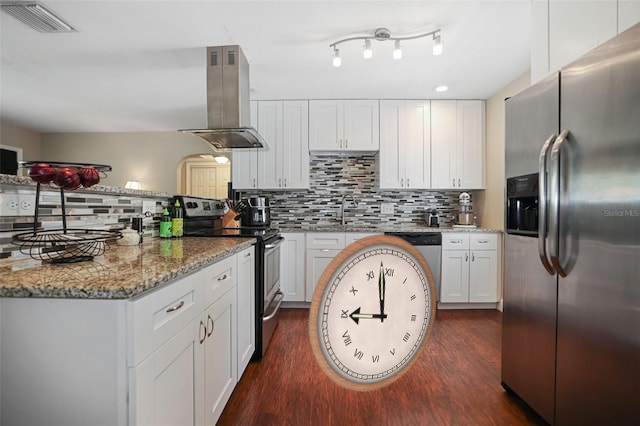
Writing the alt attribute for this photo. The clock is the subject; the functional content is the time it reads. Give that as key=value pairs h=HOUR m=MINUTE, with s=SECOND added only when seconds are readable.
h=8 m=58
